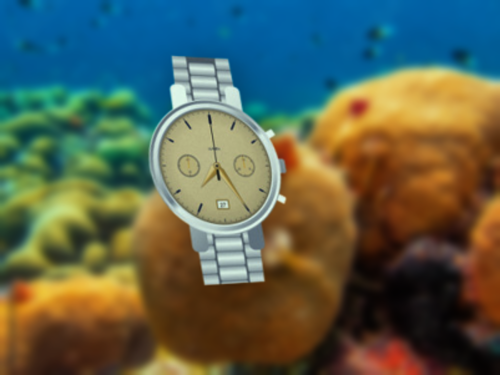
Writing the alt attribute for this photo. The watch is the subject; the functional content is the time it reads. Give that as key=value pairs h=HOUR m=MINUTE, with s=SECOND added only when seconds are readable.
h=7 m=25
